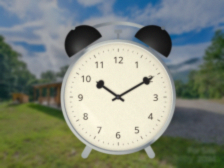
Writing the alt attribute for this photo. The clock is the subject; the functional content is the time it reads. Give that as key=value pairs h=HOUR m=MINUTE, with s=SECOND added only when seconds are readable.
h=10 m=10
